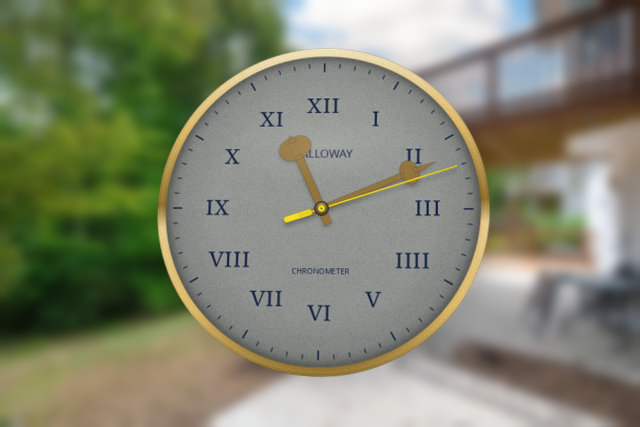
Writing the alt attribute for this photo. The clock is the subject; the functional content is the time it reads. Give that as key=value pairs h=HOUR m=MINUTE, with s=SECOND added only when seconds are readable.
h=11 m=11 s=12
